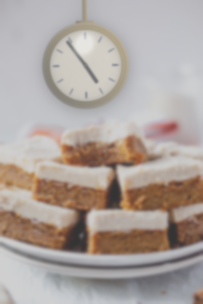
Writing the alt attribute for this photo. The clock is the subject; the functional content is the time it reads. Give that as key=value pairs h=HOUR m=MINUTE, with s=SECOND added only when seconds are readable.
h=4 m=54
